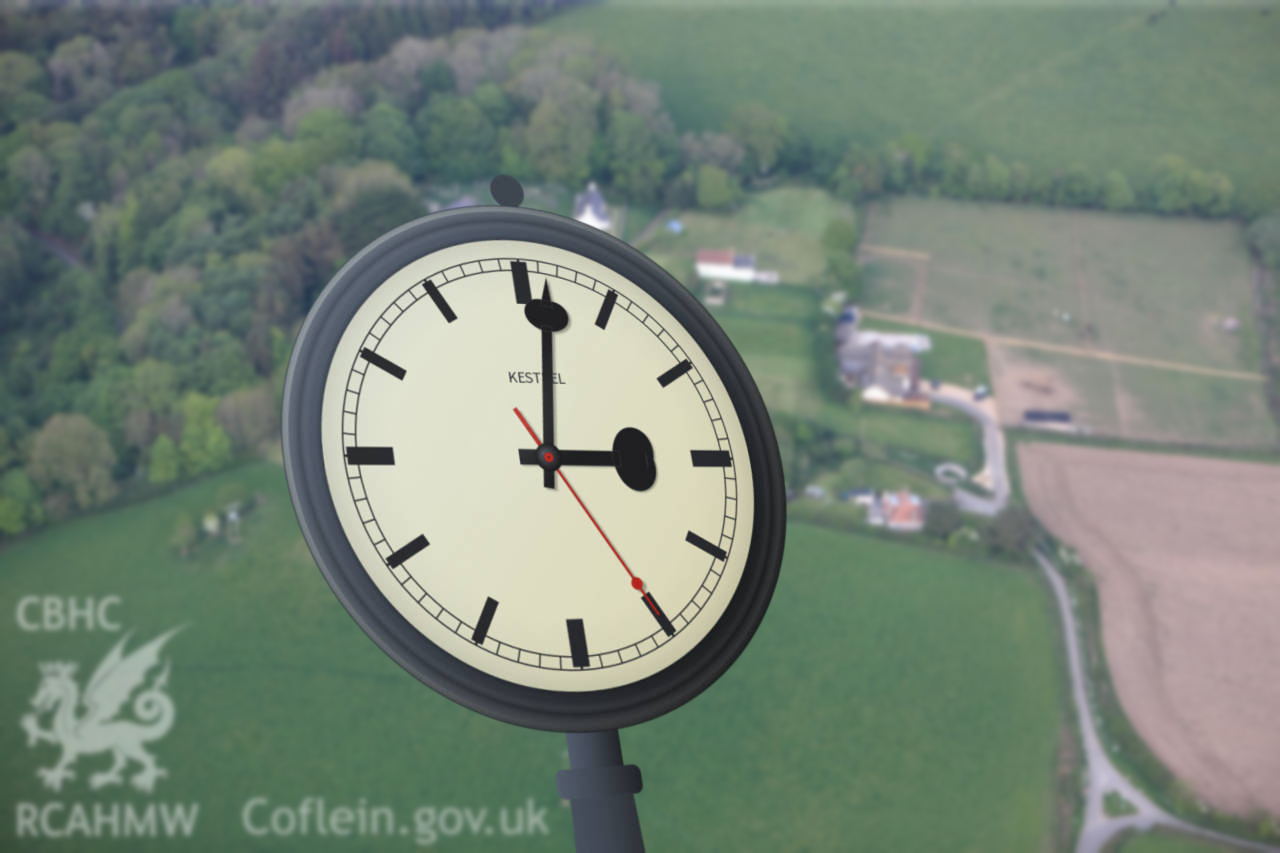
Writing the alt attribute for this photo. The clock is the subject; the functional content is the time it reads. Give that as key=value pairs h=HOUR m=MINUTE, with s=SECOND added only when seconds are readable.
h=3 m=1 s=25
